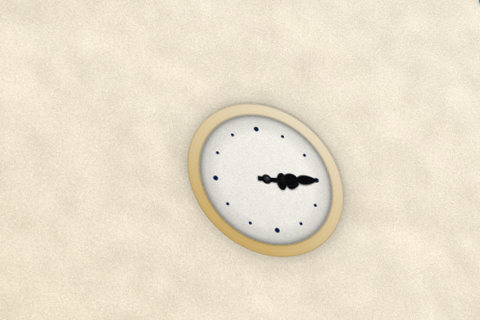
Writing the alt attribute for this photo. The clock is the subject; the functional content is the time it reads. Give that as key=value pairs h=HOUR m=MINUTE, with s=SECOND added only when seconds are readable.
h=3 m=15
